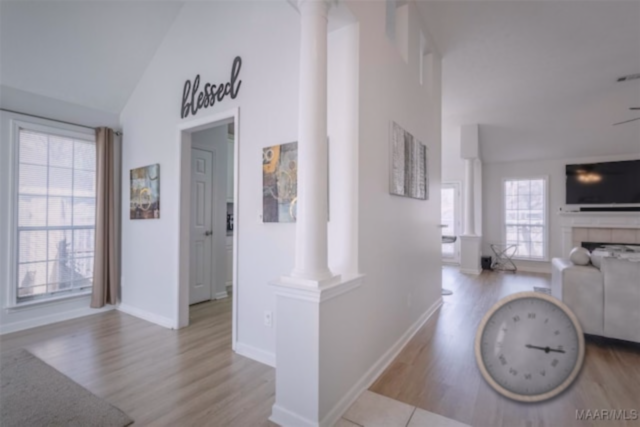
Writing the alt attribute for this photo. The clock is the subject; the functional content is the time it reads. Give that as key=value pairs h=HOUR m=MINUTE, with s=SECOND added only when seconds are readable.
h=3 m=16
